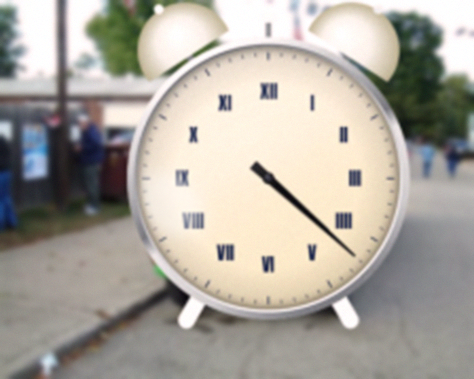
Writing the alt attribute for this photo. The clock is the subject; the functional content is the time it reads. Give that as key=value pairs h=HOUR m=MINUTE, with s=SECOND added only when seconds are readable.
h=4 m=22
